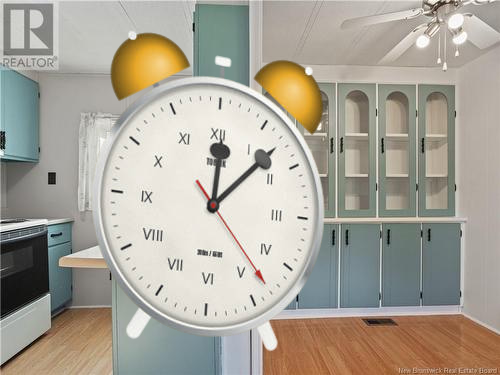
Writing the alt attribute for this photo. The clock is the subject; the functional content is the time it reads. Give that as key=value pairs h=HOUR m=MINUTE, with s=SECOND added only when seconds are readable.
h=12 m=7 s=23
